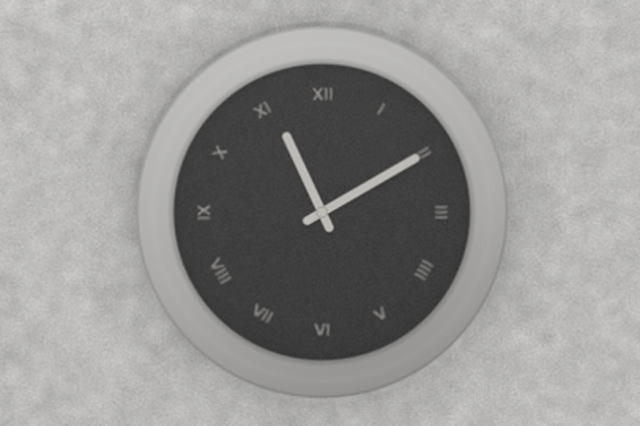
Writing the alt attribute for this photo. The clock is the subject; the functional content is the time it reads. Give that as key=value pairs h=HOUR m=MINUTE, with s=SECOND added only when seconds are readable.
h=11 m=10
